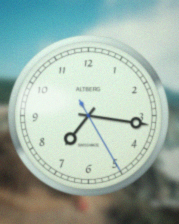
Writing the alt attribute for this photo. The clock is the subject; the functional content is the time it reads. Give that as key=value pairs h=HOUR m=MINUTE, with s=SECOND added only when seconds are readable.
h=7 m=16 s=25
